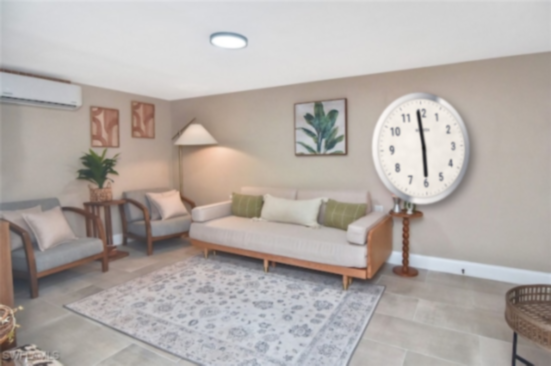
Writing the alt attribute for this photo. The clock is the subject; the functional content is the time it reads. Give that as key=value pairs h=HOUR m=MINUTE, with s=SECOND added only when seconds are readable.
h=5 m=59
